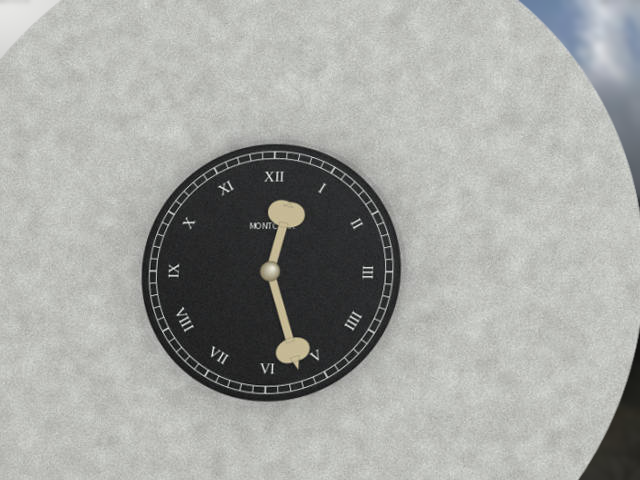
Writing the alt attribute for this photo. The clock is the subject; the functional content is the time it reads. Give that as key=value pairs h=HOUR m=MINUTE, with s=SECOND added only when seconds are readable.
h=12 m=27
